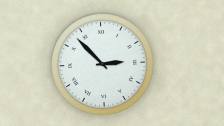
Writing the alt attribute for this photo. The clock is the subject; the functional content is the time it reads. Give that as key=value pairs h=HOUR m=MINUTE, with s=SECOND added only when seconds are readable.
h=2 m=53
